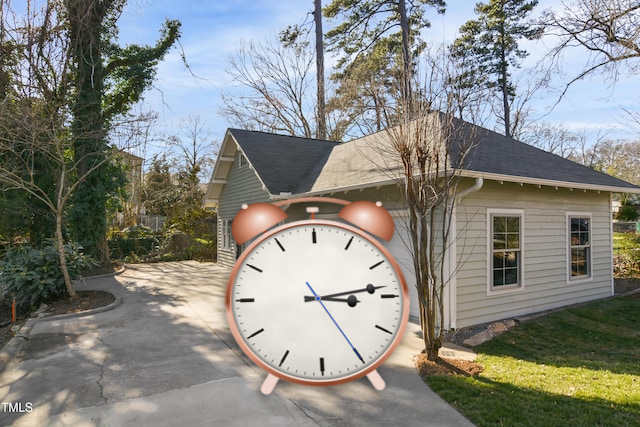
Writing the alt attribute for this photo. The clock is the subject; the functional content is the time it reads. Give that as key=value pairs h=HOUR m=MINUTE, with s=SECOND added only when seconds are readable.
h=3 m=13 s=25
